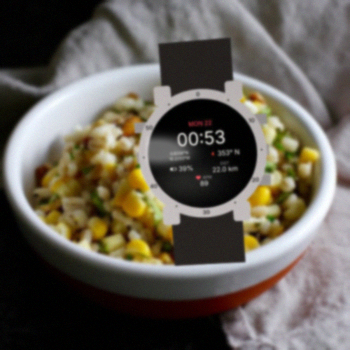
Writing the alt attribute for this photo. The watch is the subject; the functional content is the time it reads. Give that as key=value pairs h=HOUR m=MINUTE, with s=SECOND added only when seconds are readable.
h=0 m=53
